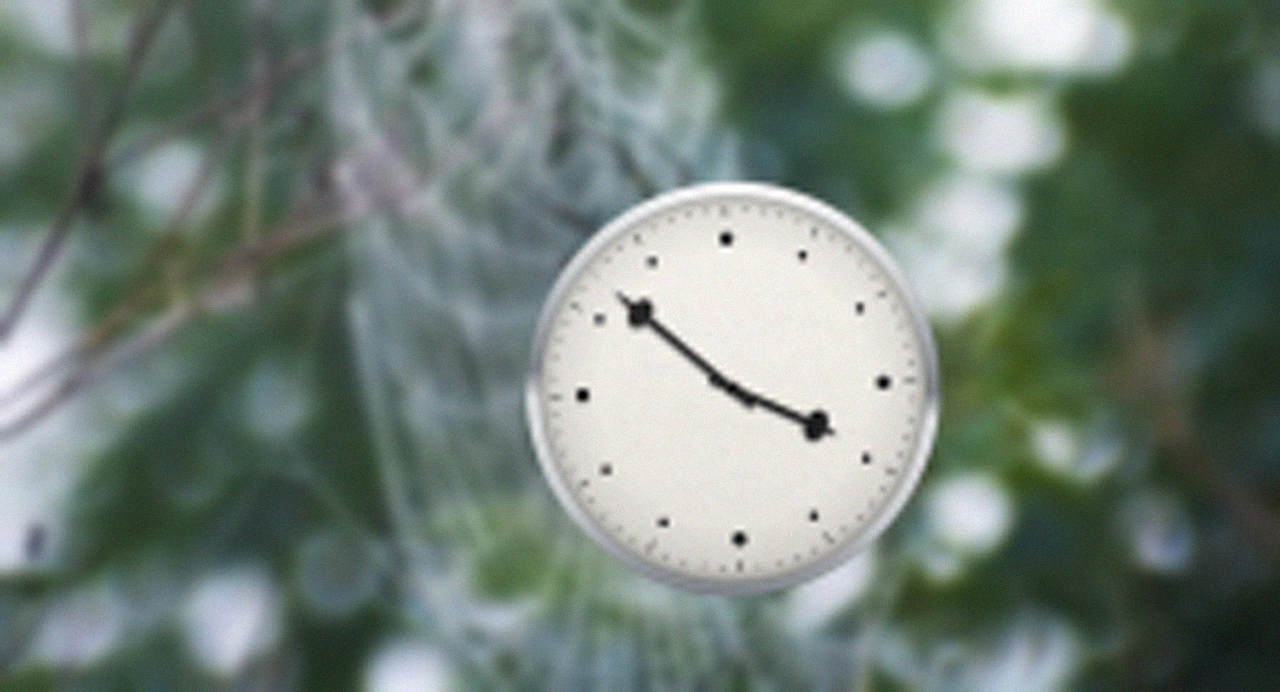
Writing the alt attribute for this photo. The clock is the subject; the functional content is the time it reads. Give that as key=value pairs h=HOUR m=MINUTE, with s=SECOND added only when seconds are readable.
h=3 m=52
